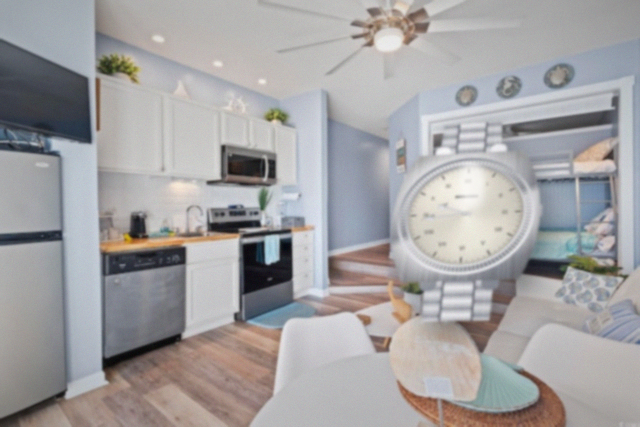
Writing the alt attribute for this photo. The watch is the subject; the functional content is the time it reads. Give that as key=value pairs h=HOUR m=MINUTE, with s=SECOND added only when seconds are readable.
h=9 m=44
